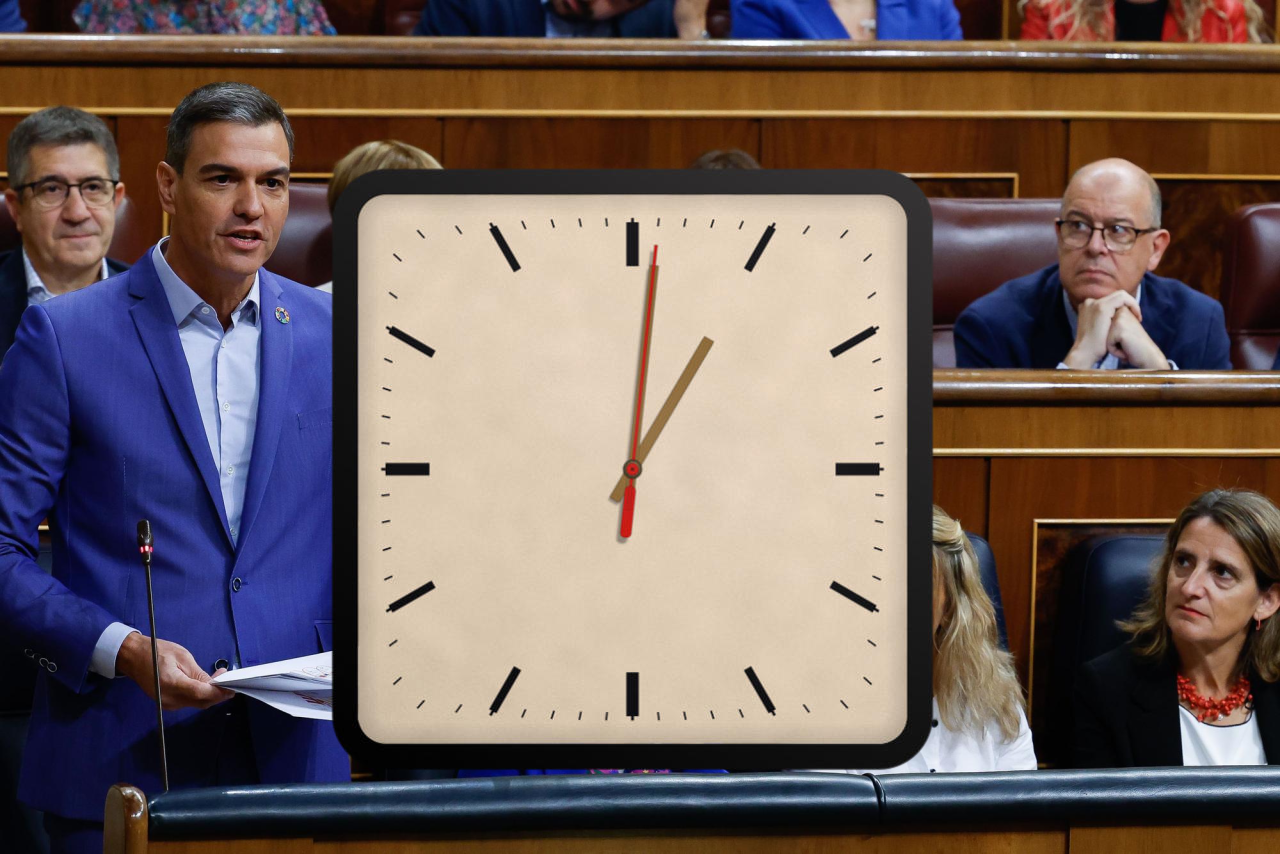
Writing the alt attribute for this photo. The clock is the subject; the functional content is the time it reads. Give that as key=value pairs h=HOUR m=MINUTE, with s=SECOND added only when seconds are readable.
h=1 m=1 s=1
